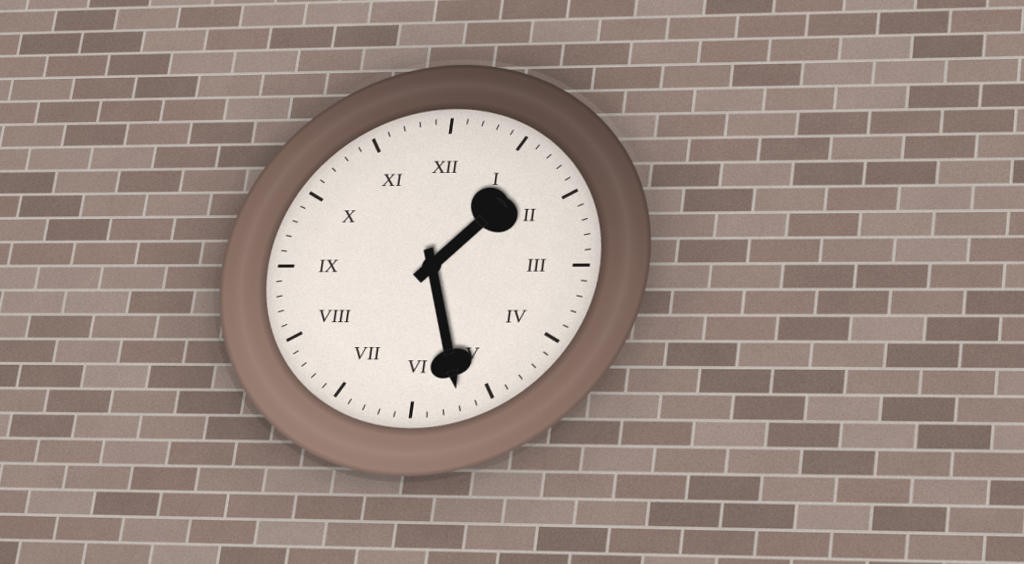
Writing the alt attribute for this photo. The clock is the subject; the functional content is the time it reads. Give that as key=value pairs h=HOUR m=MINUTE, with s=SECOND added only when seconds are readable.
h=1 m=27
